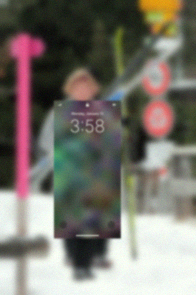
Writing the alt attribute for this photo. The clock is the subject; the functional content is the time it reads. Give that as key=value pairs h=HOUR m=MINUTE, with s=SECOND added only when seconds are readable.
h=3 m=58
